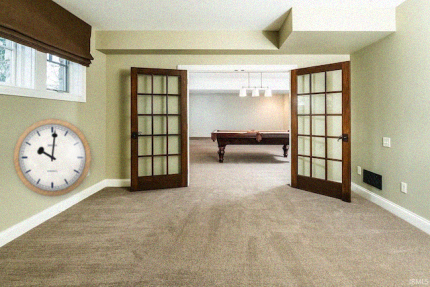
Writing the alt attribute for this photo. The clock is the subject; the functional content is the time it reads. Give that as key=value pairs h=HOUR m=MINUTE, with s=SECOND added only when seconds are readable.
h=10 m=1
